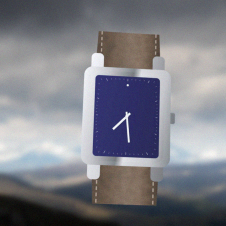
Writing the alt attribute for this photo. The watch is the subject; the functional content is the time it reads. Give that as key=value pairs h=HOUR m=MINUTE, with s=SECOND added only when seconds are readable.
h=7 m=29
